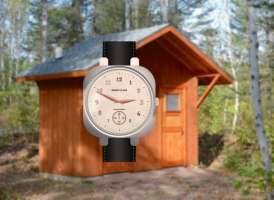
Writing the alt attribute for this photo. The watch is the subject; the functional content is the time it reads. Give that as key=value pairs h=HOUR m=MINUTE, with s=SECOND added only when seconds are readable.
h=2 m=49
